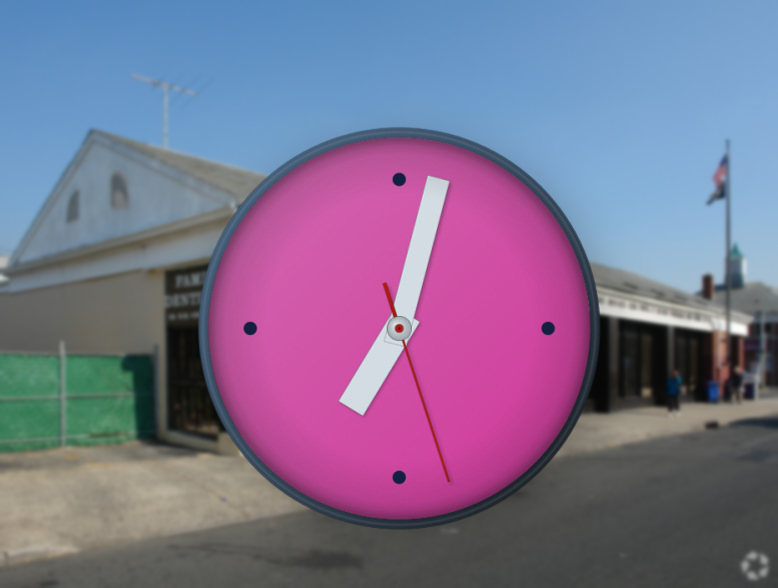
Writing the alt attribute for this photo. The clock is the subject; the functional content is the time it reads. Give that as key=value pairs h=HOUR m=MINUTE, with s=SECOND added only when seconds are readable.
h=7 m=2 s=27
